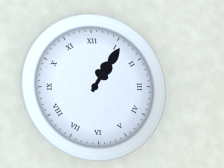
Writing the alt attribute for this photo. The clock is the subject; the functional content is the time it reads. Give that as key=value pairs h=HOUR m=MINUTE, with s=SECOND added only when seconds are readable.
h=1 m=6
